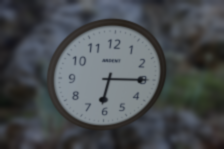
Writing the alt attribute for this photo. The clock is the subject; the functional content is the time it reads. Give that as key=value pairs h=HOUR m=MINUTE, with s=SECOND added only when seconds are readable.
h=6 m=15
